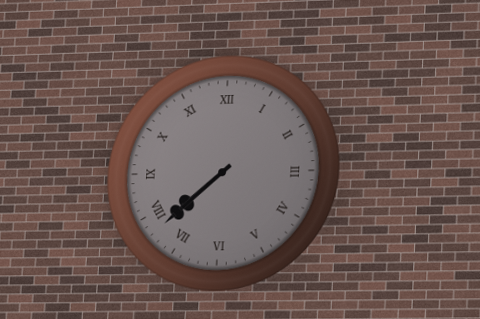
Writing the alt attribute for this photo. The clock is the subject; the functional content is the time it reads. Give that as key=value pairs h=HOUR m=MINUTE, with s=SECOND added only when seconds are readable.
h=7 m=38
